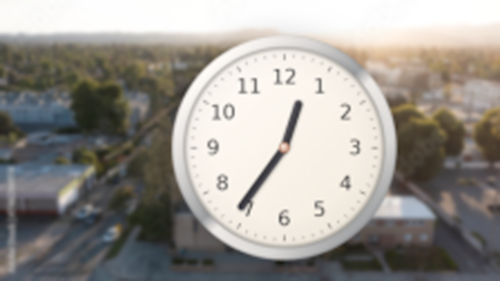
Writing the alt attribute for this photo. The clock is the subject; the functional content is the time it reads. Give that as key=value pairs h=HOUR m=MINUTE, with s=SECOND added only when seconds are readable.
h=12 m=36
